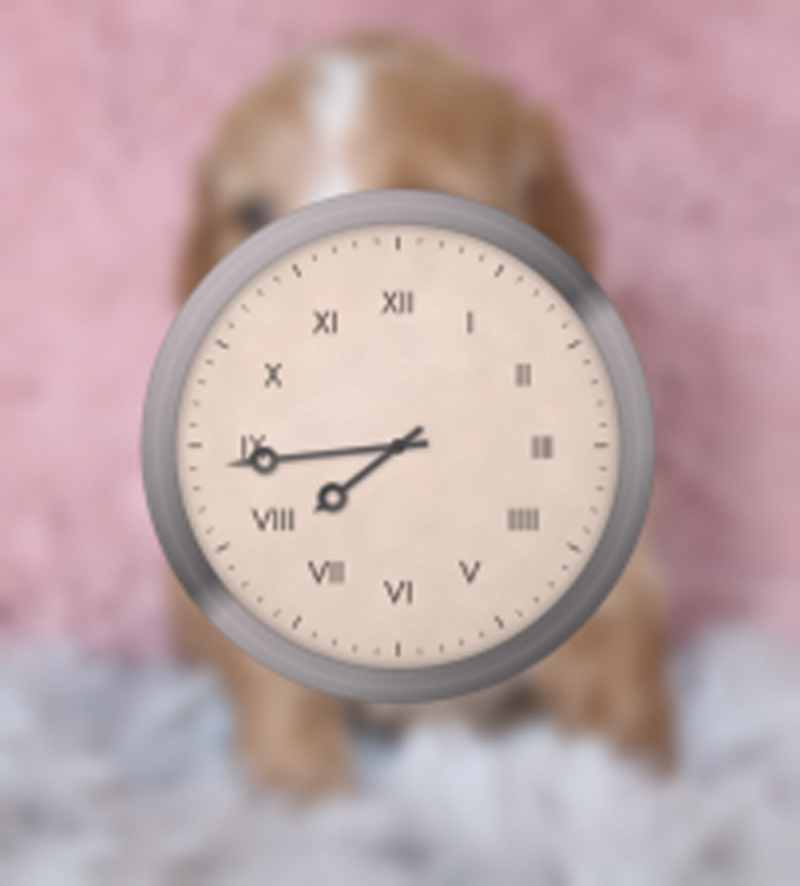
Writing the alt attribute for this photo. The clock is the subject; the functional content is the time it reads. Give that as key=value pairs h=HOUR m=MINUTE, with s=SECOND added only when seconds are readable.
h=7 m=44
